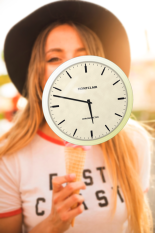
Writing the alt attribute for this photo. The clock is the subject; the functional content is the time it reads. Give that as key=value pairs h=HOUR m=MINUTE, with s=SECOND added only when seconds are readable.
h=5 m=48
